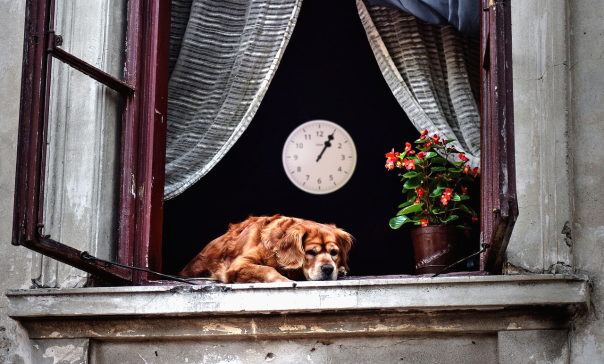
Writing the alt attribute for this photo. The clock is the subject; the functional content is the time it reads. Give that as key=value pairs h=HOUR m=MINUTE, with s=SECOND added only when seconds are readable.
h=1 m=5
